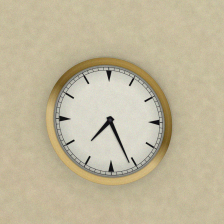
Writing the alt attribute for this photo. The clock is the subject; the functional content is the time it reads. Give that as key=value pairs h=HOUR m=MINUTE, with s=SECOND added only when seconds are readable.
h=7 m=26
